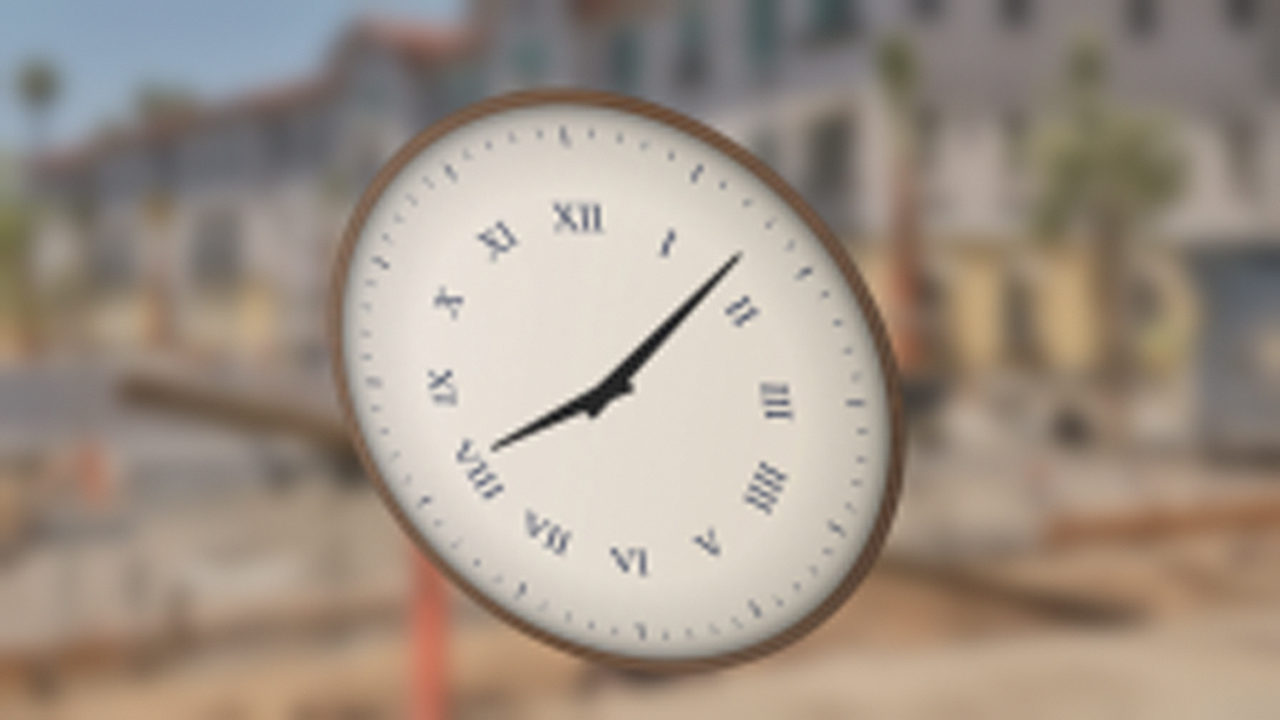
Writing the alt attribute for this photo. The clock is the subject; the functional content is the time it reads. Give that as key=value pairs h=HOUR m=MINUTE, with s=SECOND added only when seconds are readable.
h=8 m=8
